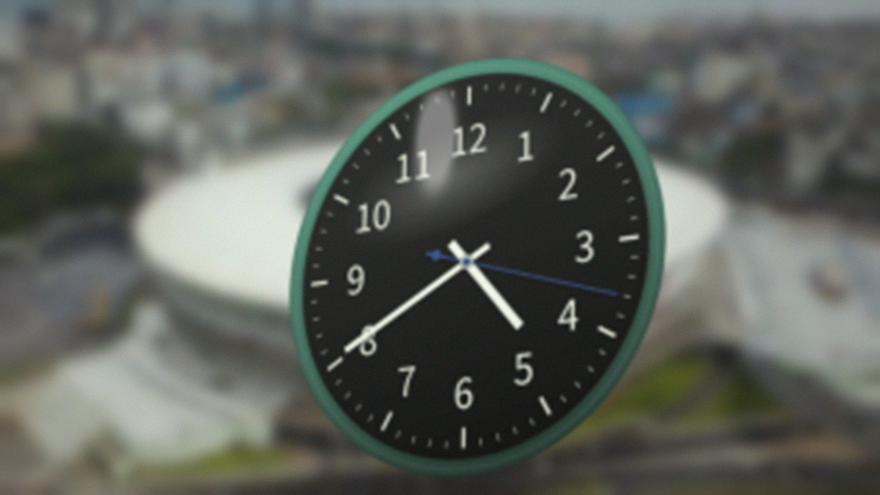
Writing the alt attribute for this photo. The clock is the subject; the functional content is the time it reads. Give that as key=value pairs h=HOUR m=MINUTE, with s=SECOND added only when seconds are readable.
h=4 m=40 s=18
